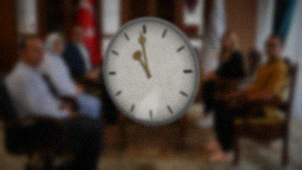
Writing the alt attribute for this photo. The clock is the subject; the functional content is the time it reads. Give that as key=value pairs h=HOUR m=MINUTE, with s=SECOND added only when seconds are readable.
h=10 m=59
